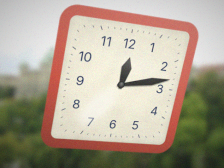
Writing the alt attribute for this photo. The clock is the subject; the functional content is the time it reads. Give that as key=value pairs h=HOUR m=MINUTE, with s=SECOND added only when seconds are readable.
h=12 m=13
